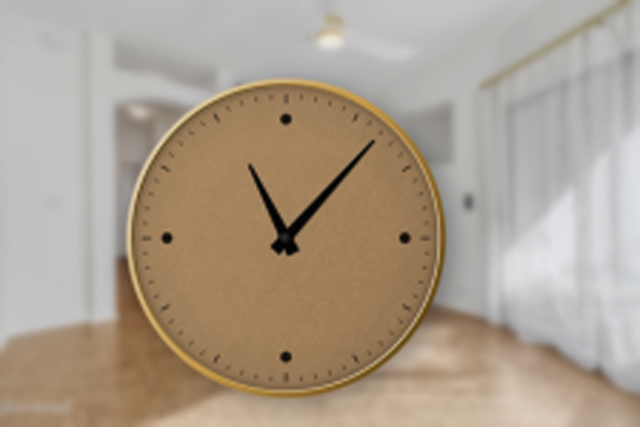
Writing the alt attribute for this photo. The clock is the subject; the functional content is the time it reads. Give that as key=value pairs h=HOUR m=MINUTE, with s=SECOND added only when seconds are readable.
h=11 m=7
